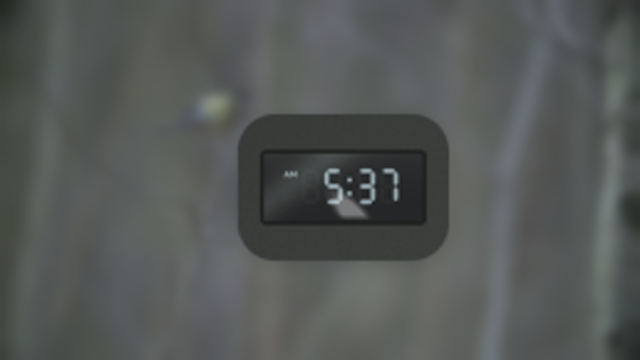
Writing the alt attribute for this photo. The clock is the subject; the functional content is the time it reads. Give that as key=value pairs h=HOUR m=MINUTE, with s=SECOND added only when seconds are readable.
h=5 m=37
